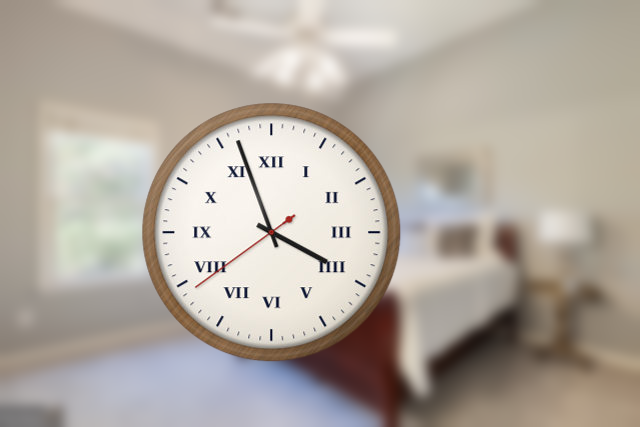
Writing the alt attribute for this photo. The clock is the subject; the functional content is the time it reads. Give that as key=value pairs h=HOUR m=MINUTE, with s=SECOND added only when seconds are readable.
h=3 m=56 s=39
